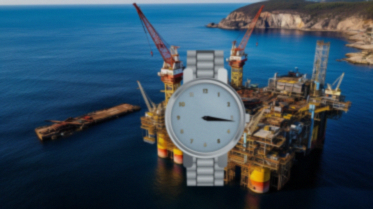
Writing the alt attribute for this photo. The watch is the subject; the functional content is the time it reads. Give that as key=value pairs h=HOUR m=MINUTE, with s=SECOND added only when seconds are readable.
h=3 m=16
